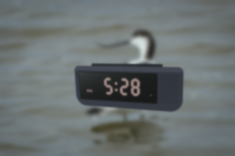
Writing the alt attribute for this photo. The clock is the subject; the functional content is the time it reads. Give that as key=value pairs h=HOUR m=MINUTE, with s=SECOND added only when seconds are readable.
h=5 m=28
